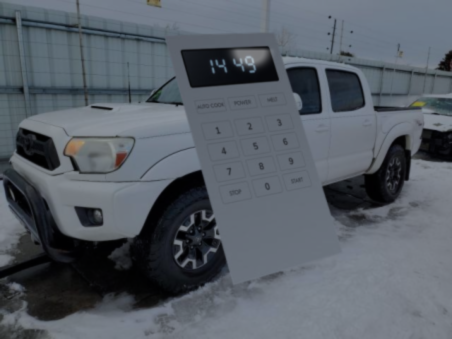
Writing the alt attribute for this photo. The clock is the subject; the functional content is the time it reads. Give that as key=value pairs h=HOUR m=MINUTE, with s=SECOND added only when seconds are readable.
h=14 m=49
